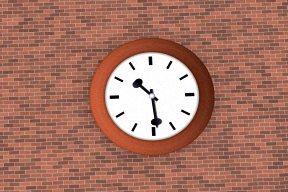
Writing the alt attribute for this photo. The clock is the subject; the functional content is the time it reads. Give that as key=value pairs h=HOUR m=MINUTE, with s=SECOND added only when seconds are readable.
h=10 m=29
